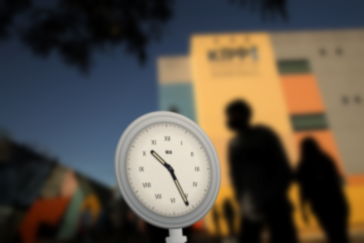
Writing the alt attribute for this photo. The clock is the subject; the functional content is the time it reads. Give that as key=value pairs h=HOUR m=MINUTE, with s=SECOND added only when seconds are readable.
h=10 m=26
